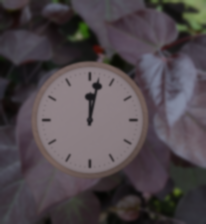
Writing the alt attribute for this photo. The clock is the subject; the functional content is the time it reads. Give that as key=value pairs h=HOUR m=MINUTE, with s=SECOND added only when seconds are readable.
h=12 m=2
